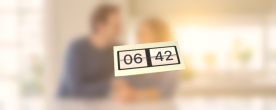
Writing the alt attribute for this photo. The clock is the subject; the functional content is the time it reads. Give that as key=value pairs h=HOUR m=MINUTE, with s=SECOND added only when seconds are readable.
h=6 m=42
